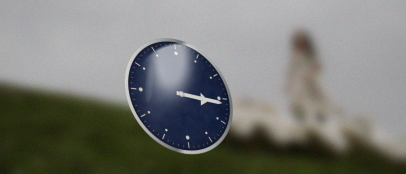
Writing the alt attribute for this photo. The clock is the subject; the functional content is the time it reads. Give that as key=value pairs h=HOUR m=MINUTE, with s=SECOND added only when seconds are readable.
h=3 m=16
